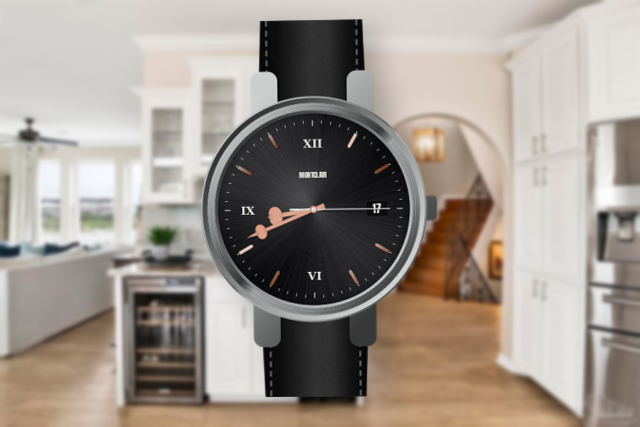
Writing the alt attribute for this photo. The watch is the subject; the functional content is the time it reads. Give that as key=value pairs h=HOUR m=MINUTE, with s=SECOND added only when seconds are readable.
h=8 m=41 s=15
